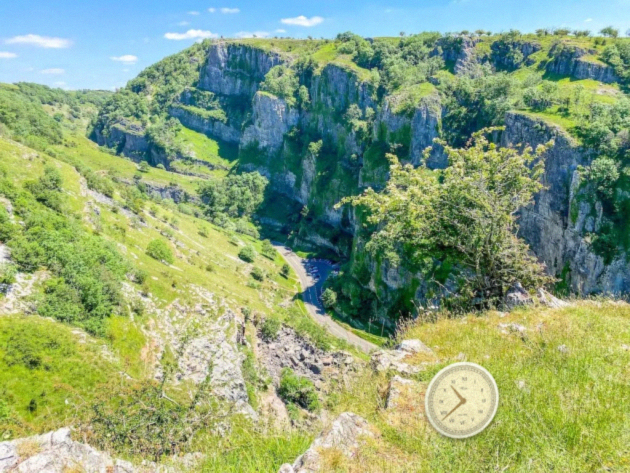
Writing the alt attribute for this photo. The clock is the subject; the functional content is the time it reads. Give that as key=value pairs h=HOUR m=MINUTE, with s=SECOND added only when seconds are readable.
h=10 m=38
